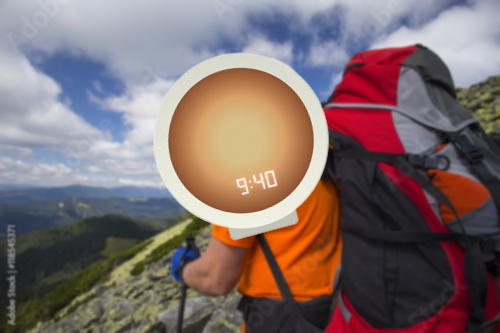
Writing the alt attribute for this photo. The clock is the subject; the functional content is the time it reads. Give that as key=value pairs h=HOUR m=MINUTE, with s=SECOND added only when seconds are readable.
h=9 m=40
